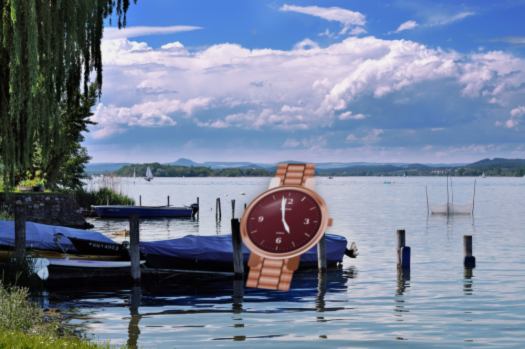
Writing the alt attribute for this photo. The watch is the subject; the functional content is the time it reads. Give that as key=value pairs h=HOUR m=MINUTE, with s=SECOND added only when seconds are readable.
h=4 m=58
